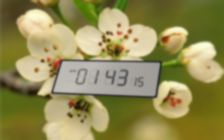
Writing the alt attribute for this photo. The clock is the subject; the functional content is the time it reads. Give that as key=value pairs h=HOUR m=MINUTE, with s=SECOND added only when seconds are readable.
h=1 m=43
